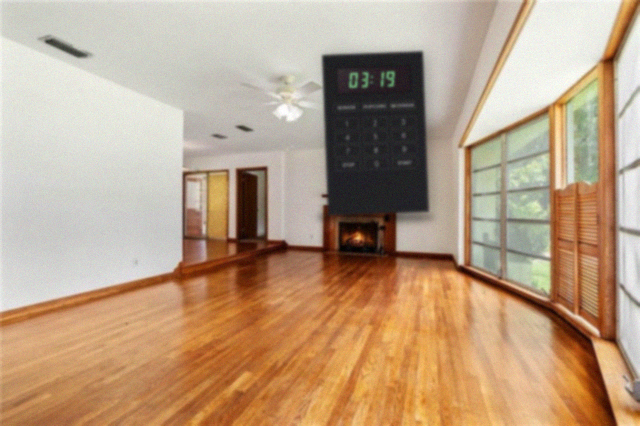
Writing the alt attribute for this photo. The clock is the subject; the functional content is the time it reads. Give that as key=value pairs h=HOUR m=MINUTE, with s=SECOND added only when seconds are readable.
h=3 m=19
